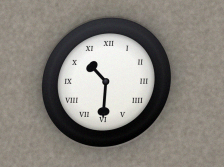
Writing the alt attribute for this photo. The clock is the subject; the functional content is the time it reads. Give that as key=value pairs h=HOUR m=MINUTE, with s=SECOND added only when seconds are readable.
h=10 m=30
